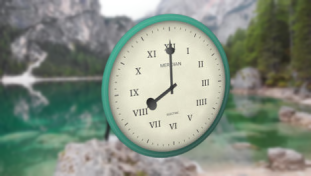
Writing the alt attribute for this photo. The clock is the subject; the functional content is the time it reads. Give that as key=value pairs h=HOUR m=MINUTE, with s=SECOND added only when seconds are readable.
h=8 m=0
